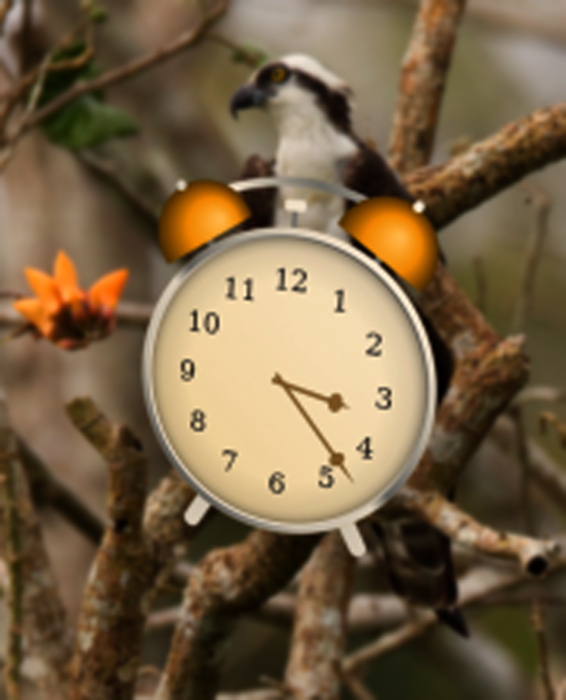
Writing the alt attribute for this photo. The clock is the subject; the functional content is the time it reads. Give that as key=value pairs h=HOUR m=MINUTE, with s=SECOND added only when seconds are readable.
h=3 m=23
